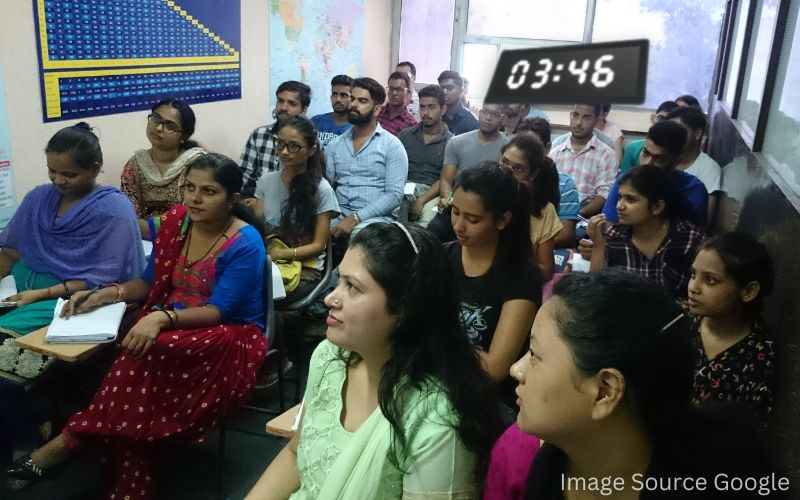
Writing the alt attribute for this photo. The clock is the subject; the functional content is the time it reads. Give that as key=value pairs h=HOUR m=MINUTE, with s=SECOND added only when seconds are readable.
h=3 m=46
